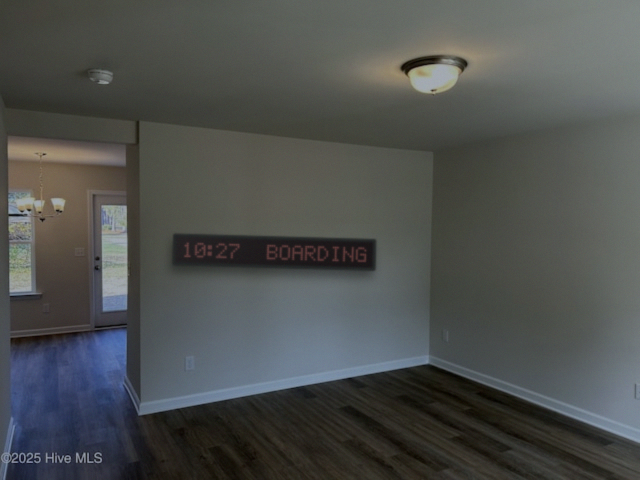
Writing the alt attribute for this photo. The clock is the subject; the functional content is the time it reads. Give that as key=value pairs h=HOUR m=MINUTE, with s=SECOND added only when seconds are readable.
h=10 m=27
